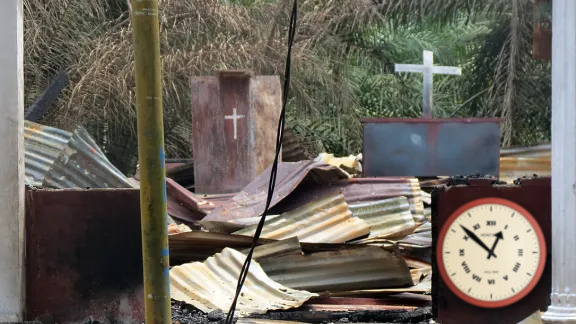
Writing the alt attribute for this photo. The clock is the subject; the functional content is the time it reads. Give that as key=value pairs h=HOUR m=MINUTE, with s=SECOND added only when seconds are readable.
h=12 m=52
